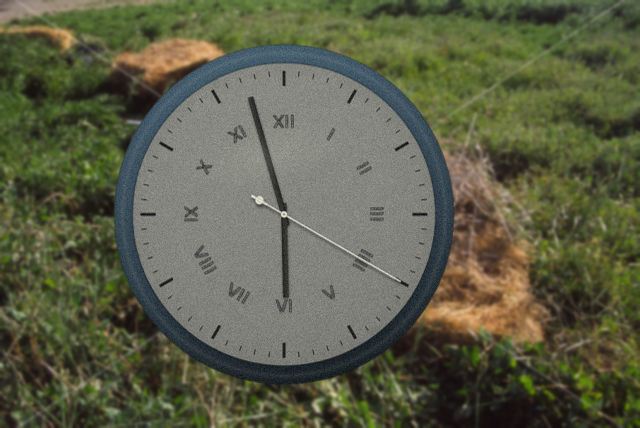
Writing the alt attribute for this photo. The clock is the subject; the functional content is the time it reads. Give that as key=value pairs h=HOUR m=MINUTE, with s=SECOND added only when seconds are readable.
h=5 m=57 s=20
